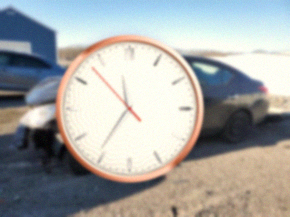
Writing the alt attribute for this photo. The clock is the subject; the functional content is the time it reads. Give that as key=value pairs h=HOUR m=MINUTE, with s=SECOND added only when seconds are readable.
h=11 m=35 s=53
